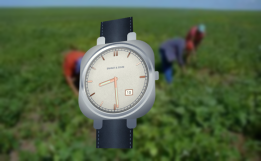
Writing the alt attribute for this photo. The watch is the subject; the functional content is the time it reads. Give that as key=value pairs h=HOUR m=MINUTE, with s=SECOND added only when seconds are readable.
h=8 m=29
